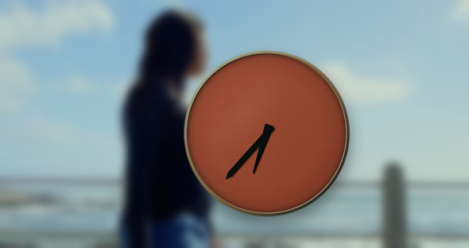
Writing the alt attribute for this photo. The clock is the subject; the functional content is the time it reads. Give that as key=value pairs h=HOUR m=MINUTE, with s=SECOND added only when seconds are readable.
h=6 m=37
